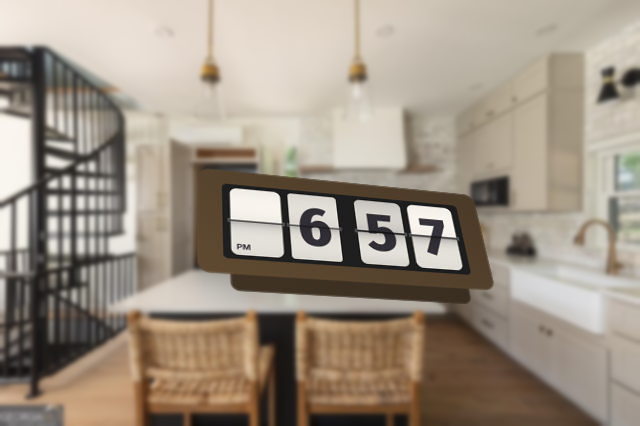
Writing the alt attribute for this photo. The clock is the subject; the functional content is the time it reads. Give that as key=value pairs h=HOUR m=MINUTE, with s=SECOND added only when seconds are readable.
h=6 m=57
